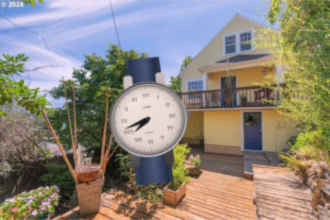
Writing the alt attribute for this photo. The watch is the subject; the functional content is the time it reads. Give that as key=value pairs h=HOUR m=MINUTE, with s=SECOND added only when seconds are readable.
h=7 m=42
